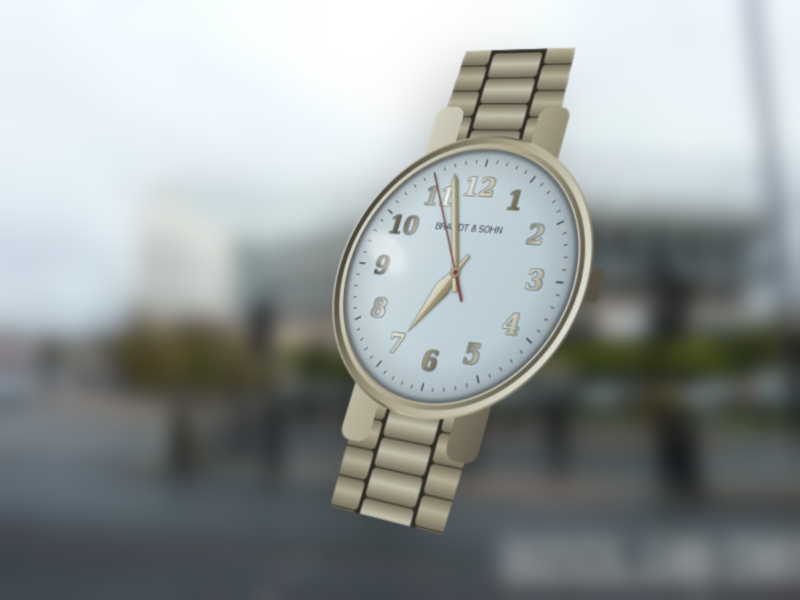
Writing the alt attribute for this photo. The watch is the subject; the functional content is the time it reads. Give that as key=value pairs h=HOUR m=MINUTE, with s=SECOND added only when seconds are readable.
h=6 m=56 s=55
